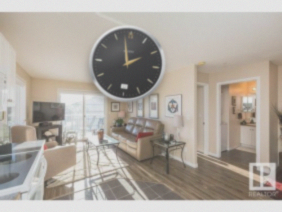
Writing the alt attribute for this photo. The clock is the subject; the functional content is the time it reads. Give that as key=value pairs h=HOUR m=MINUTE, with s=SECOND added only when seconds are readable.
h=1 m=58
